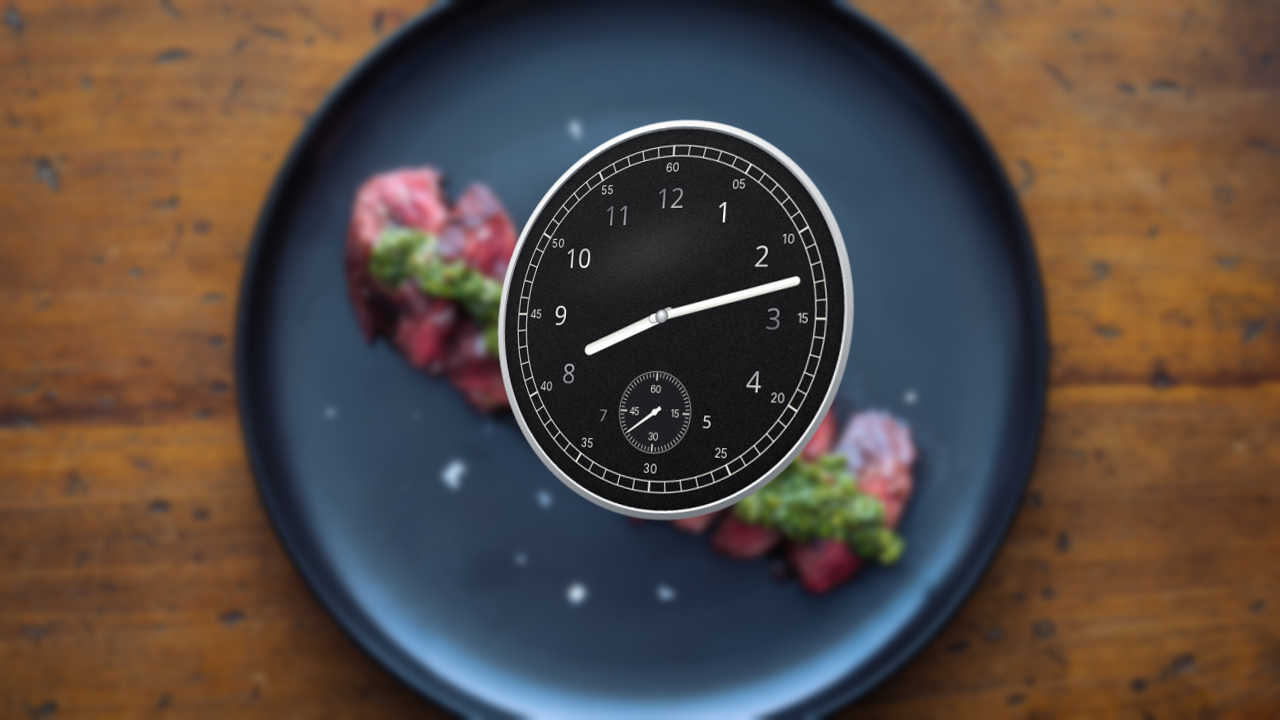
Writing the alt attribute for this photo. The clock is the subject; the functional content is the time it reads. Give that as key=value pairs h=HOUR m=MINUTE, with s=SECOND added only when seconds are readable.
h=8 m=12 s=39
